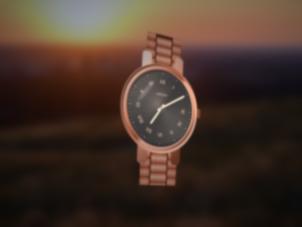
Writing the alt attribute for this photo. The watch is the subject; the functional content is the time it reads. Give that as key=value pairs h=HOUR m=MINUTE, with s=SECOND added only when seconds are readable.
h=7 m=10
